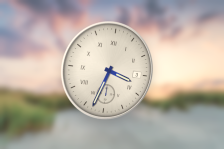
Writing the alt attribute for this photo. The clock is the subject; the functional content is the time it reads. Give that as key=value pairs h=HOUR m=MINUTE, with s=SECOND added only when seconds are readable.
h=3 m=33
